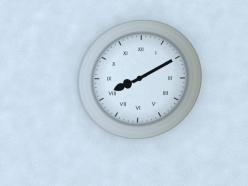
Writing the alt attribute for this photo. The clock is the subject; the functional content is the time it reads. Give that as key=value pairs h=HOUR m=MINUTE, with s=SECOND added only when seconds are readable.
h=8 m=10
